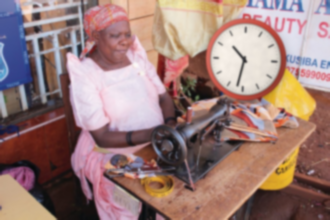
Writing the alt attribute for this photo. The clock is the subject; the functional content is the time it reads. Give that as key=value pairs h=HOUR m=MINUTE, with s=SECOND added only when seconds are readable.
h=10 m=32
